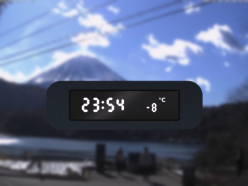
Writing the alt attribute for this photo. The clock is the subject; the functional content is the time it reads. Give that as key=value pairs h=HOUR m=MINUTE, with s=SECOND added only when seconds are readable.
h=23 m=54
